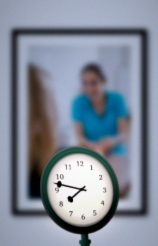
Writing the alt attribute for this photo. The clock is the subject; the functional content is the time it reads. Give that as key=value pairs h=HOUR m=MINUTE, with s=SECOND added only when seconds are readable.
h=7 m=47
